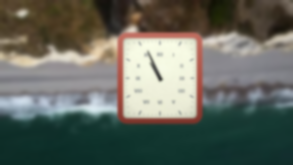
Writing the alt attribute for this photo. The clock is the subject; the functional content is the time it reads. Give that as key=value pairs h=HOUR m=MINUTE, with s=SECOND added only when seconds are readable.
h=10 m=56
